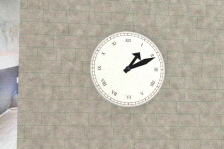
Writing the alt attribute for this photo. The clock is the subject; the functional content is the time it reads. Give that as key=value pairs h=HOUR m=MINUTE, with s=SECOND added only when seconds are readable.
h=1 m=11
